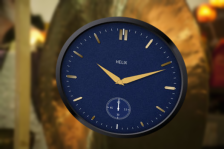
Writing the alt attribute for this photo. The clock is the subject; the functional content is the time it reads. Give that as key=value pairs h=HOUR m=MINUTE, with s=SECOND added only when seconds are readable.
h=10 m=11
